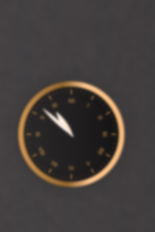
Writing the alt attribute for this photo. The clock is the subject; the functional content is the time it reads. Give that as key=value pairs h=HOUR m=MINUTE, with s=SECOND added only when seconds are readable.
h=10 m=52
